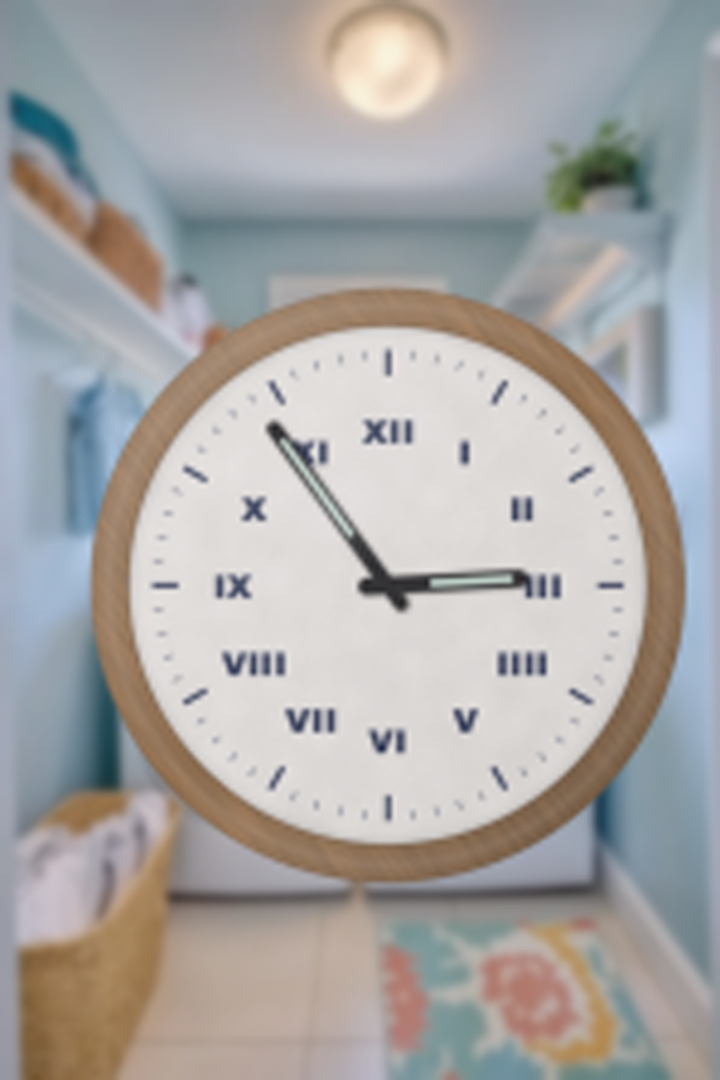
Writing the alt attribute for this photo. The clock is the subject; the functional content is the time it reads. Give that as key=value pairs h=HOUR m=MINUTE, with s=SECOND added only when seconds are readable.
h=2 m=54
